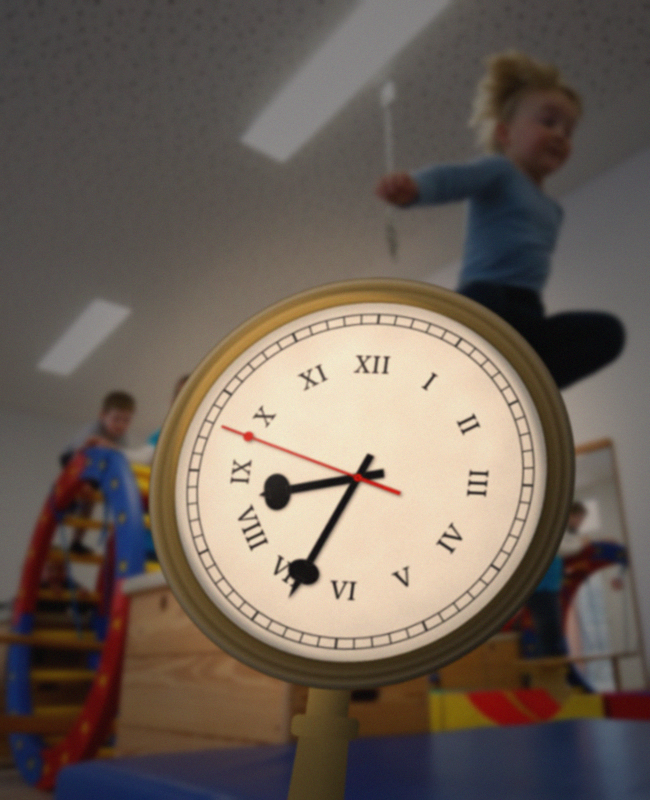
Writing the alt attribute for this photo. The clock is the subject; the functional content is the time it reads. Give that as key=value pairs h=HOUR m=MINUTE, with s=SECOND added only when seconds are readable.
h=8 m=33 s=48
